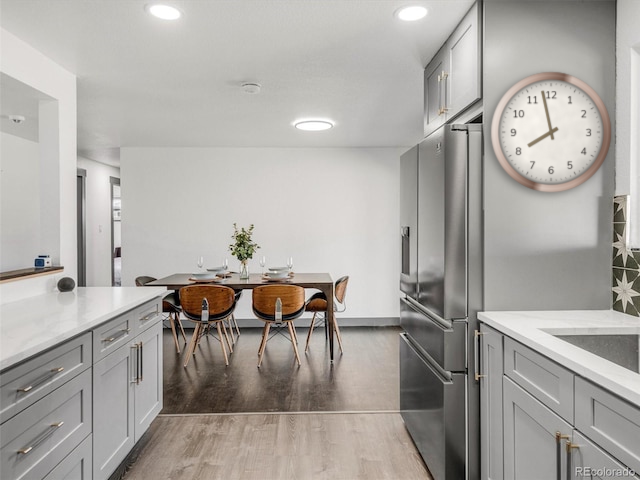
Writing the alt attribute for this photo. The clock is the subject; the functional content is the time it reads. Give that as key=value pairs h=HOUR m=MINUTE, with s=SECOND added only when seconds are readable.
h=7 m=58
